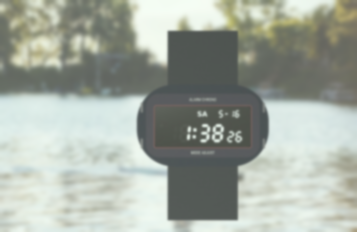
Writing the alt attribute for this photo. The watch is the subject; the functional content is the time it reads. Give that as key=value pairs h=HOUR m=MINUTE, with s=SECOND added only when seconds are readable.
h=1 m=38 s=26
